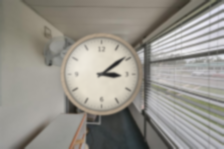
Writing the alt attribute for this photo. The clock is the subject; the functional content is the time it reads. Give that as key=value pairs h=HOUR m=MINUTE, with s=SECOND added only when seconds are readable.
h=3 m=9
